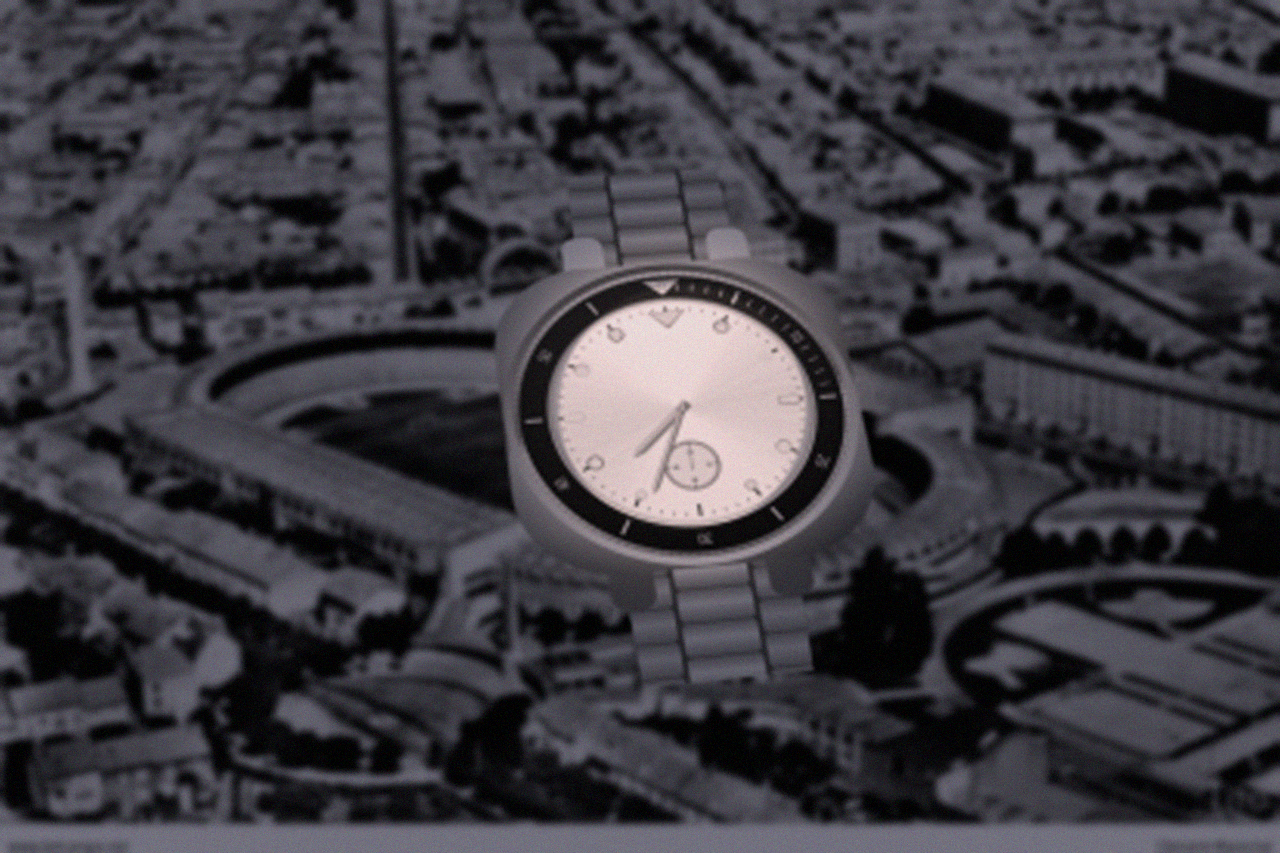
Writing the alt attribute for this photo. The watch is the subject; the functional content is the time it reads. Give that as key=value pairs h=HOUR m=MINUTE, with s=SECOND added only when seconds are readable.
h=7 m=34
